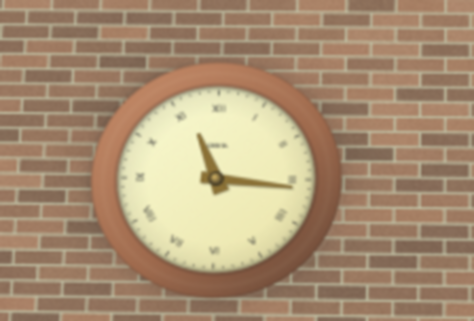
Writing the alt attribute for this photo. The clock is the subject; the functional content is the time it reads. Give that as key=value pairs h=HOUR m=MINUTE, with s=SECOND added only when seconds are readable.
h=11 m=16
